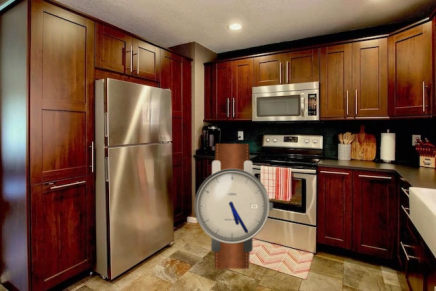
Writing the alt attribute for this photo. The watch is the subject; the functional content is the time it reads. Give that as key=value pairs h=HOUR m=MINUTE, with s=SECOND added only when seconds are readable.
h=5 m=25
